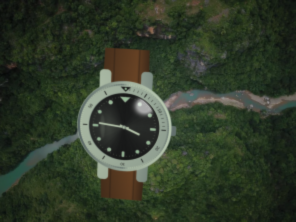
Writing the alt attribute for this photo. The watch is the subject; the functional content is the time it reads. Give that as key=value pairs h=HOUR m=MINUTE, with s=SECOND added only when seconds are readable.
h=3 m=46
